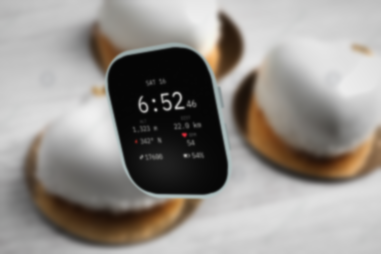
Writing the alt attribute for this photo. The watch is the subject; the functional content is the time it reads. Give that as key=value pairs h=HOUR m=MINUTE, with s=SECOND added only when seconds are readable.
h=6 m=52
